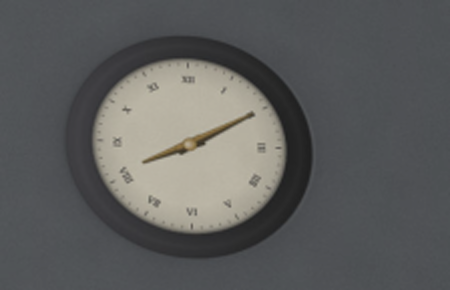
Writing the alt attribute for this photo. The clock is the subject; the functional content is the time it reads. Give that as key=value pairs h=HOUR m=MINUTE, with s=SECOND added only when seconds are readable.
h=8 m=10
